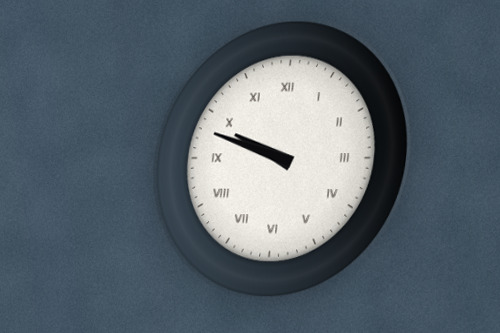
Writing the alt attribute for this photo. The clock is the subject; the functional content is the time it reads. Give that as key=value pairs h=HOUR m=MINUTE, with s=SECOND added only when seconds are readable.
h=9 m=48
